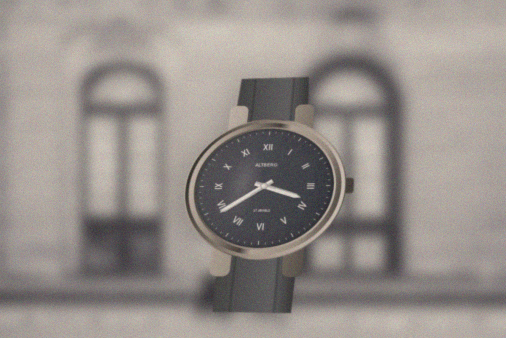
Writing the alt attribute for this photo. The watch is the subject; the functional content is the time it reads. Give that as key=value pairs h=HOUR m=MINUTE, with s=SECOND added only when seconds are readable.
h=3 m=39
